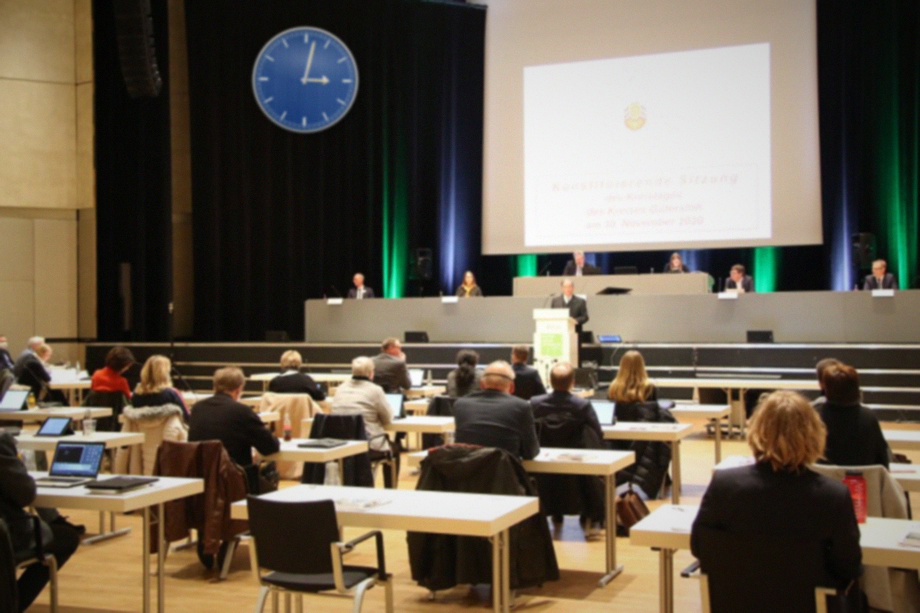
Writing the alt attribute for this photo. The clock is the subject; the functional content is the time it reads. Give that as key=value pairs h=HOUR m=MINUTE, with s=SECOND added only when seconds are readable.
h=3 m=2
